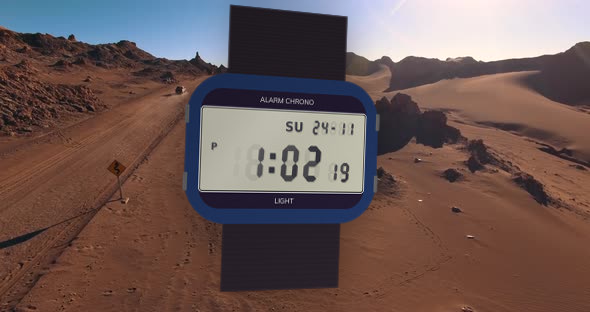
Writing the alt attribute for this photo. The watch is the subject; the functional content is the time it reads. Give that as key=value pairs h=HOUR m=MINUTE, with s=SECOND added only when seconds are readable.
h=1 m=2 s=19
